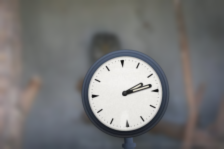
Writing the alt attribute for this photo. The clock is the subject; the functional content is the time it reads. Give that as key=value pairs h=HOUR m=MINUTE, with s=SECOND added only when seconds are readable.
h=2 m=13
